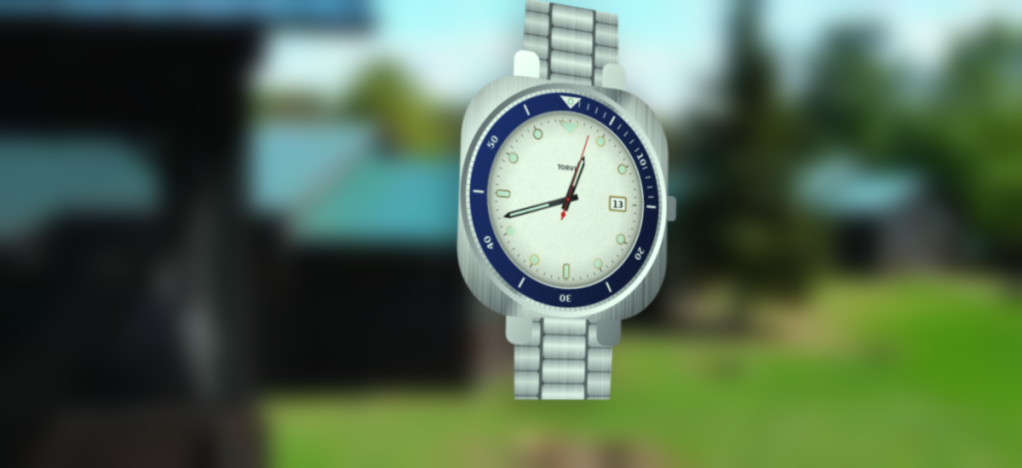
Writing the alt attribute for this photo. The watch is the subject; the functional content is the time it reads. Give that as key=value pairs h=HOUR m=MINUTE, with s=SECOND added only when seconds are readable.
h=12 m=42 s=3
